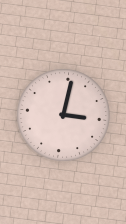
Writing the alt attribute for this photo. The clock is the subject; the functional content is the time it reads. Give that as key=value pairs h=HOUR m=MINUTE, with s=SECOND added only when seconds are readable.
h=3 m=1
